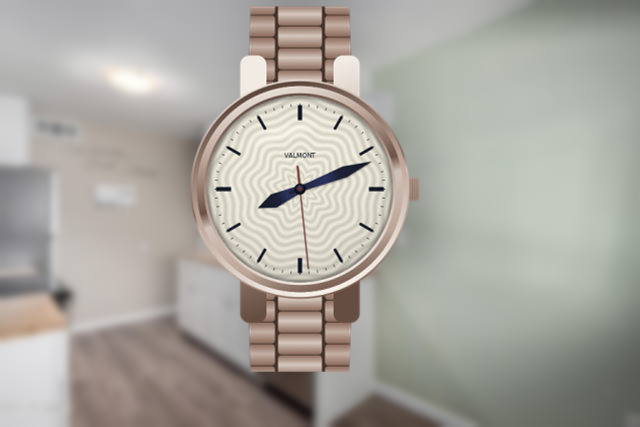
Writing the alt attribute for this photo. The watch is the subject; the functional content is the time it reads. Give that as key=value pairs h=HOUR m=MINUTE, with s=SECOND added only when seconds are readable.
h=8 m=11 s=29
